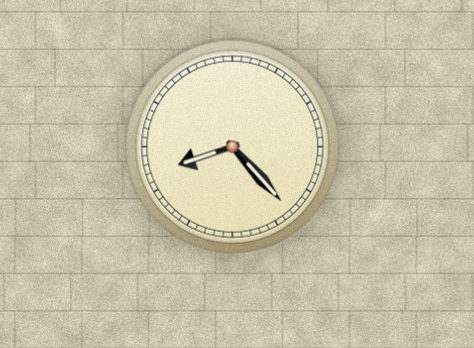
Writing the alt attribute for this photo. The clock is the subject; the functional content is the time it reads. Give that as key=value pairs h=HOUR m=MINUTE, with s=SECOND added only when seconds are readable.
h=8 m=23
